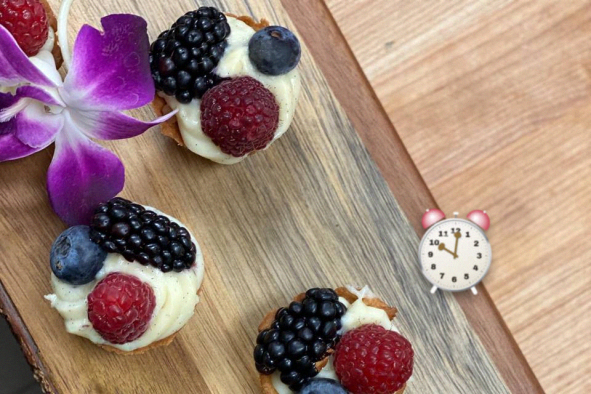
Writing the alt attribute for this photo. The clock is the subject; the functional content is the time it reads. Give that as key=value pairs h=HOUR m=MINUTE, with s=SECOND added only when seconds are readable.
h=10 m=1
